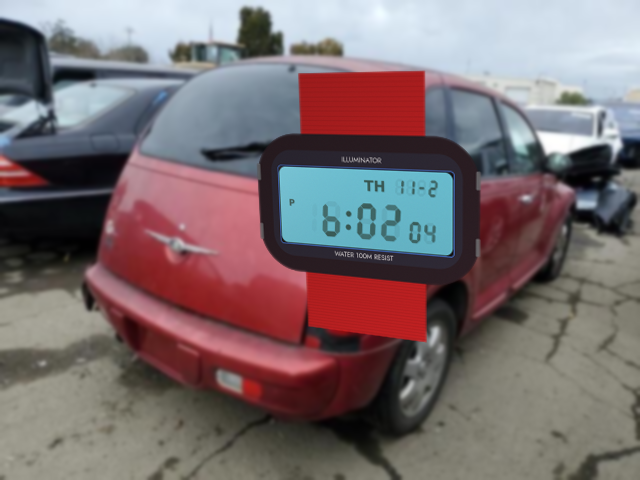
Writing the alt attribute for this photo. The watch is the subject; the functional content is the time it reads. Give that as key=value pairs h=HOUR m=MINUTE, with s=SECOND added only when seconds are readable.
h=6 m=2 s=4
